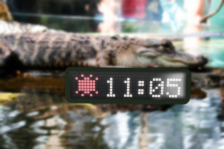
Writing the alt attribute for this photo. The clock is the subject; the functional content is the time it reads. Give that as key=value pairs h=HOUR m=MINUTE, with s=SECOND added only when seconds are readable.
h=11 m=5
